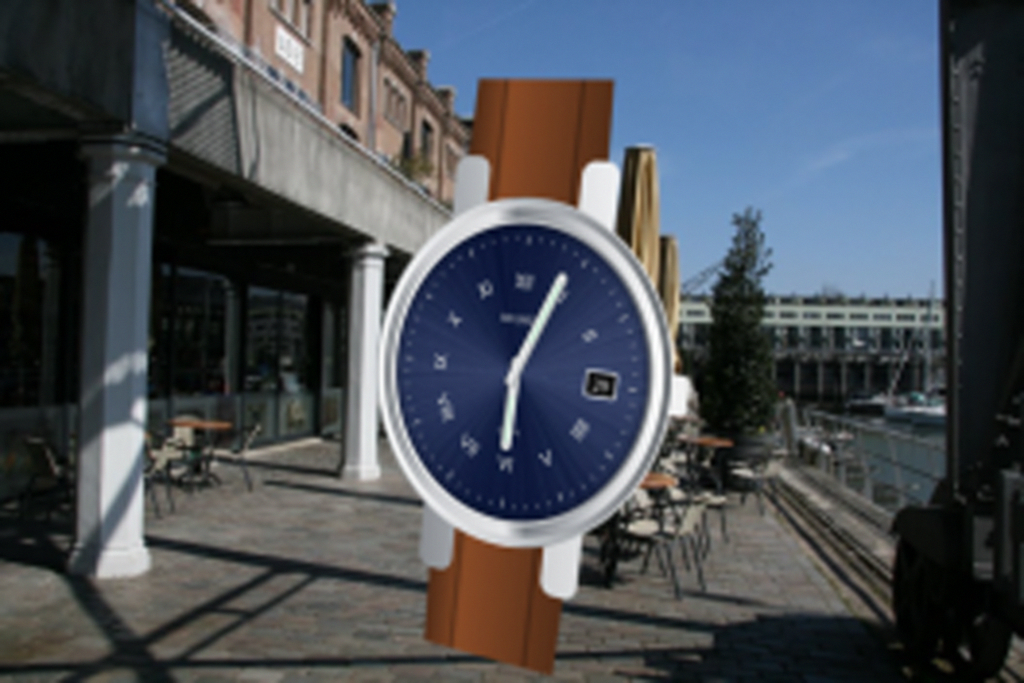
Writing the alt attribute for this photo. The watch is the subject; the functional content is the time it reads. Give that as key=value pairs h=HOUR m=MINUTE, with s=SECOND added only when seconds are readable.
h=6 m=4
